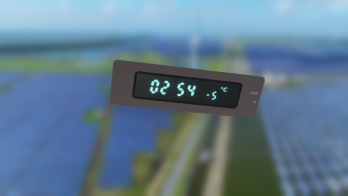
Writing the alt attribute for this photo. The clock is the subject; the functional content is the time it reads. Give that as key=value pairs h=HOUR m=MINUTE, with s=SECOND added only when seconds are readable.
h=2 m=54
